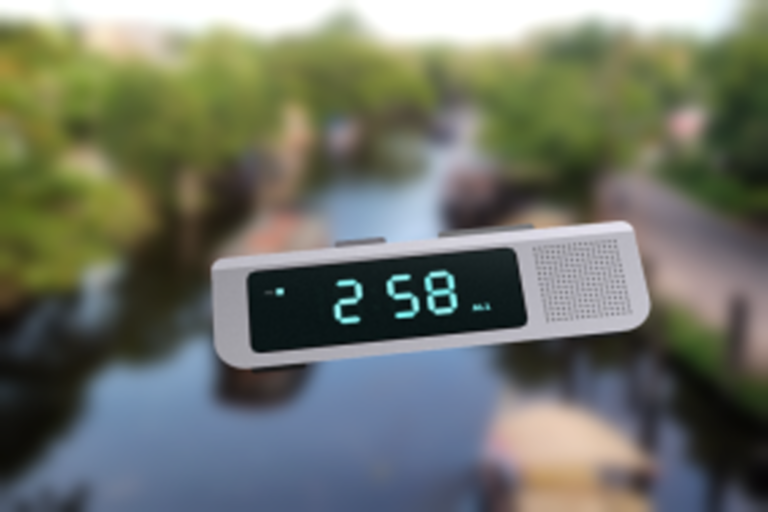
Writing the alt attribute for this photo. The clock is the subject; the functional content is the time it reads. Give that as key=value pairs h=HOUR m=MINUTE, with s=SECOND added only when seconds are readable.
h=2 m=58
